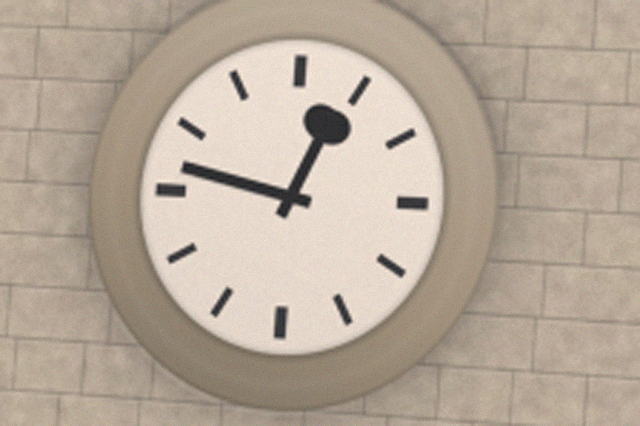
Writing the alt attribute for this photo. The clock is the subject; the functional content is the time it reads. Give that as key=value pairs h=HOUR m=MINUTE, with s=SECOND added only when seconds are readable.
h=12 m=47
